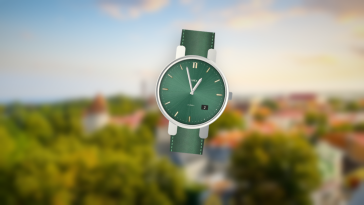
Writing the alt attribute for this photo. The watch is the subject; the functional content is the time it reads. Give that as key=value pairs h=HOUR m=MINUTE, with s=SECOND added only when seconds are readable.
h=12 m=57
